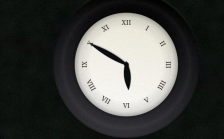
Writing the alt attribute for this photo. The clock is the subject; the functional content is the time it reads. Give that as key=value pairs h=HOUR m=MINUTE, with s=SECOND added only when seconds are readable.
h=5 m=50
